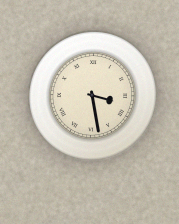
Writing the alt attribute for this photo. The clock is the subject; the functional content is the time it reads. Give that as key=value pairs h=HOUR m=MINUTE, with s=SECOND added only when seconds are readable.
h=3 m=28
